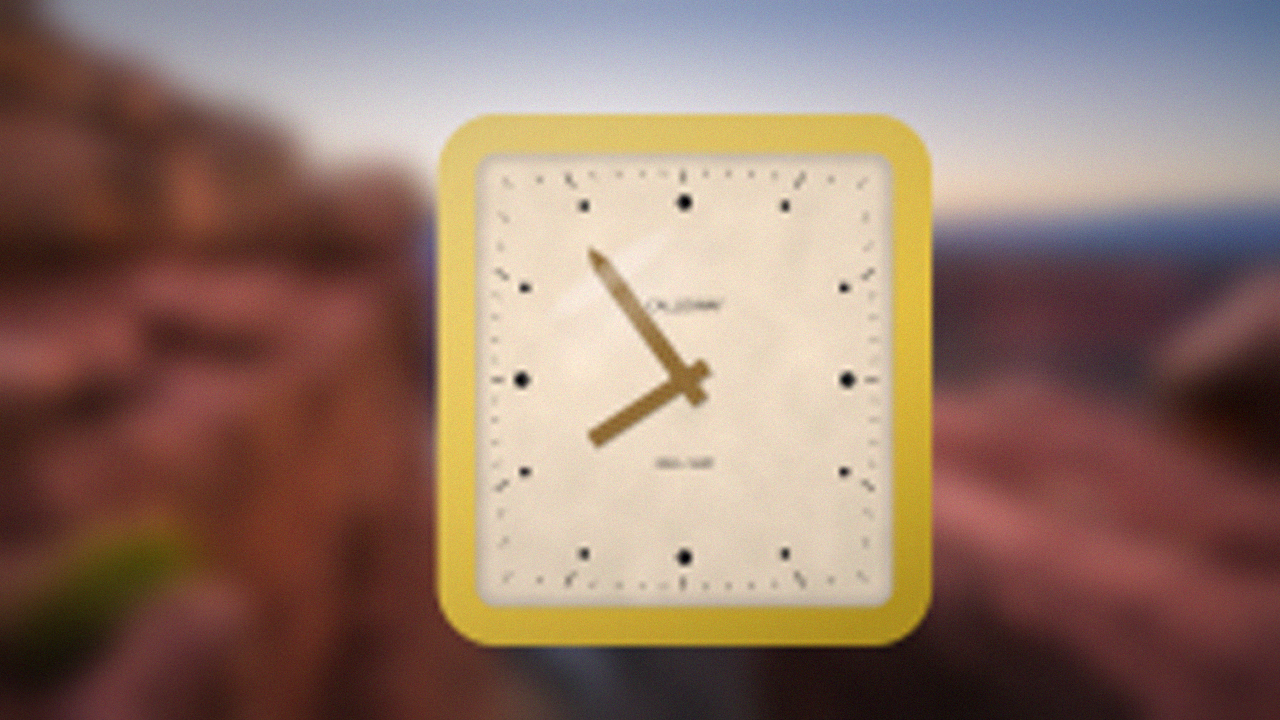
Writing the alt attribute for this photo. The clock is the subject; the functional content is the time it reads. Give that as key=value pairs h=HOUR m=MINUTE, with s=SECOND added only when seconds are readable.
h=7 m=54
